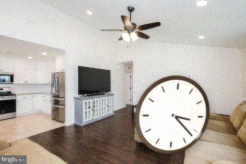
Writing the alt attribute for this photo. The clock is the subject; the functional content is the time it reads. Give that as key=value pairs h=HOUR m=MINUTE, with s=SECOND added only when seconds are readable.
h=3 m=22
